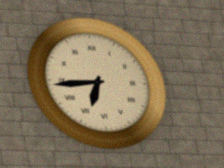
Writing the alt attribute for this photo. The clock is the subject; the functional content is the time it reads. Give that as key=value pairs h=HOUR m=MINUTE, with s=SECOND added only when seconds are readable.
h=6 m=44
